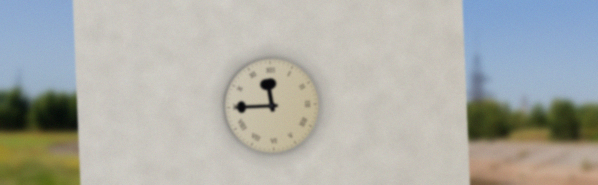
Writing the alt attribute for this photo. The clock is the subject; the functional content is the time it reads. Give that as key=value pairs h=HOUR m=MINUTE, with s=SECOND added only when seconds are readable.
h=11 m=45
